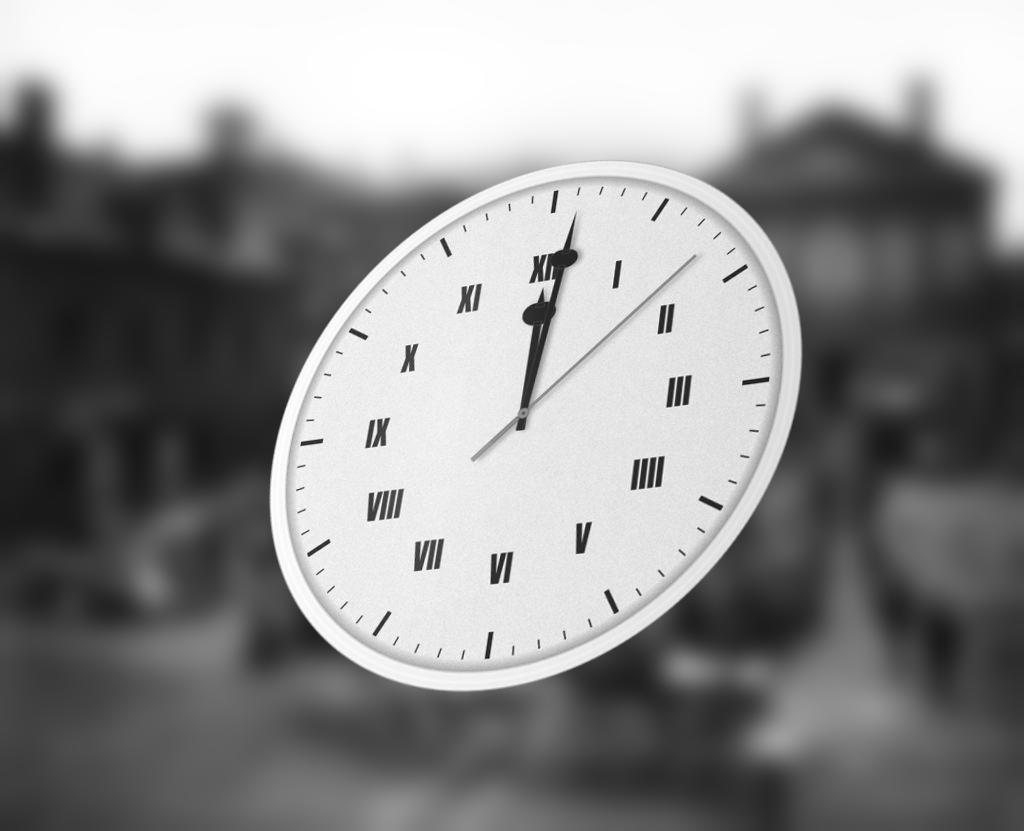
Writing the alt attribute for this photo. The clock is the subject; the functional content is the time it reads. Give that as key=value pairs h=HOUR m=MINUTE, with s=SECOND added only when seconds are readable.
h=12 m=1 s=8
